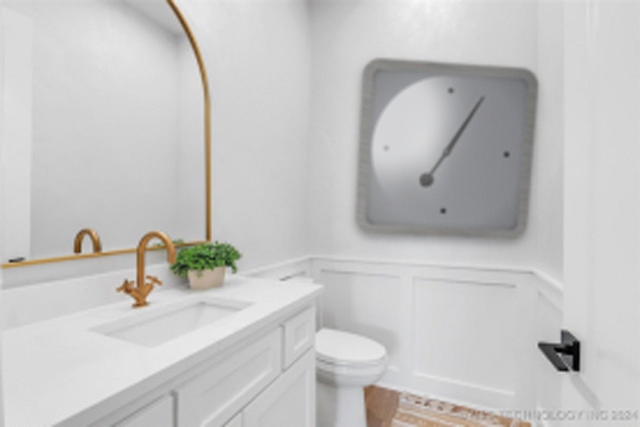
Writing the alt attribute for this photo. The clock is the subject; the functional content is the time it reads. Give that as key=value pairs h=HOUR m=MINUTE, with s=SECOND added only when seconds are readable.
h=7 m=5
